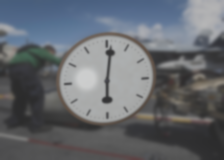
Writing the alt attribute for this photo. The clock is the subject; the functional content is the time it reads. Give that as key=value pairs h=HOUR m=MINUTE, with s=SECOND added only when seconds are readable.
h=6 m=1
